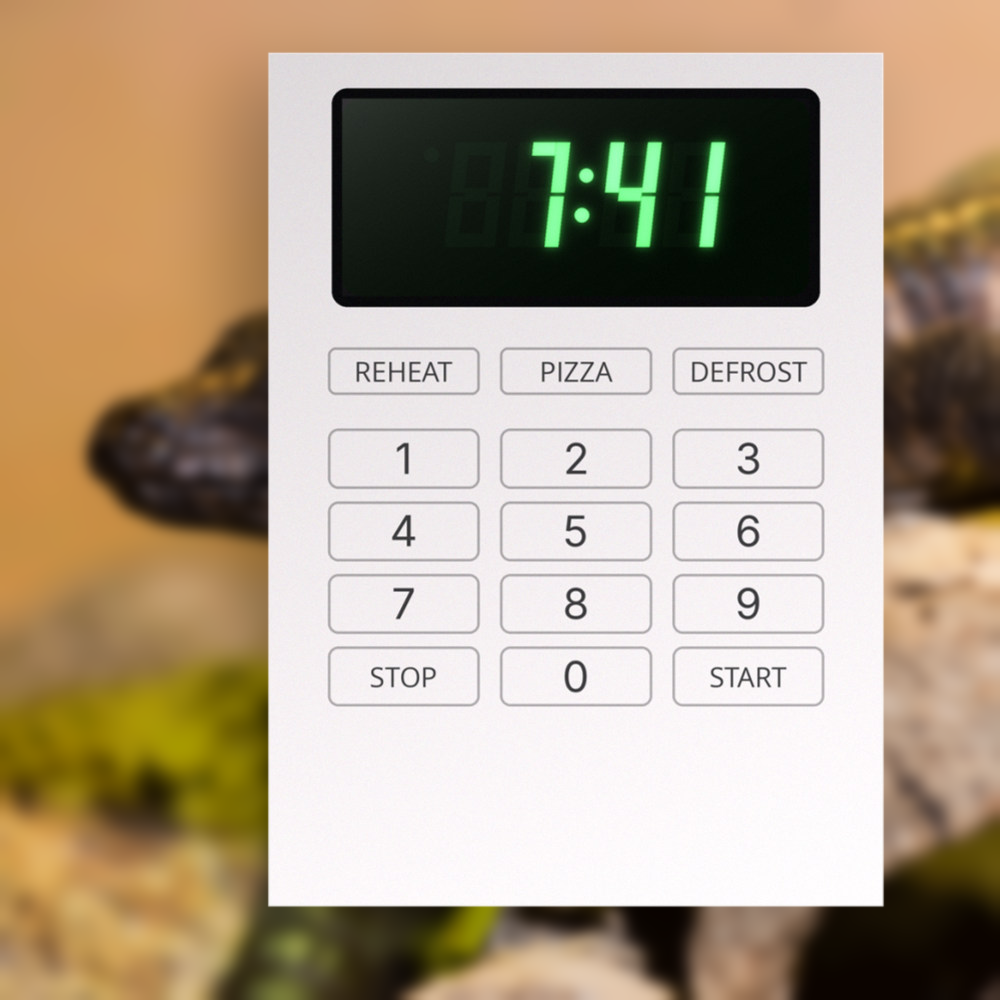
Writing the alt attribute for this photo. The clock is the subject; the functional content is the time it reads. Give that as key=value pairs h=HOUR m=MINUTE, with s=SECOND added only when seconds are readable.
h=7 m=41
